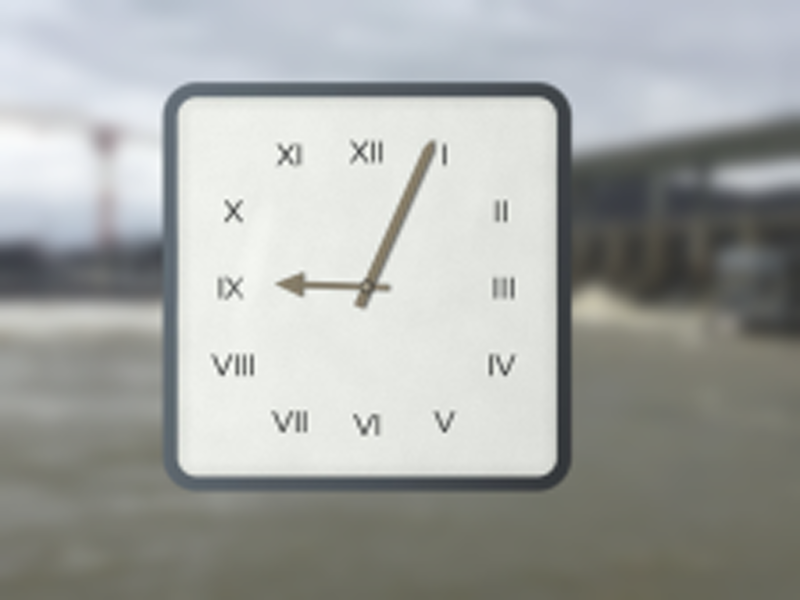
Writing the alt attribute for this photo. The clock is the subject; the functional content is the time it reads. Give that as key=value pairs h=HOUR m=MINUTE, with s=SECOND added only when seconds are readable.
h=9 m=4
